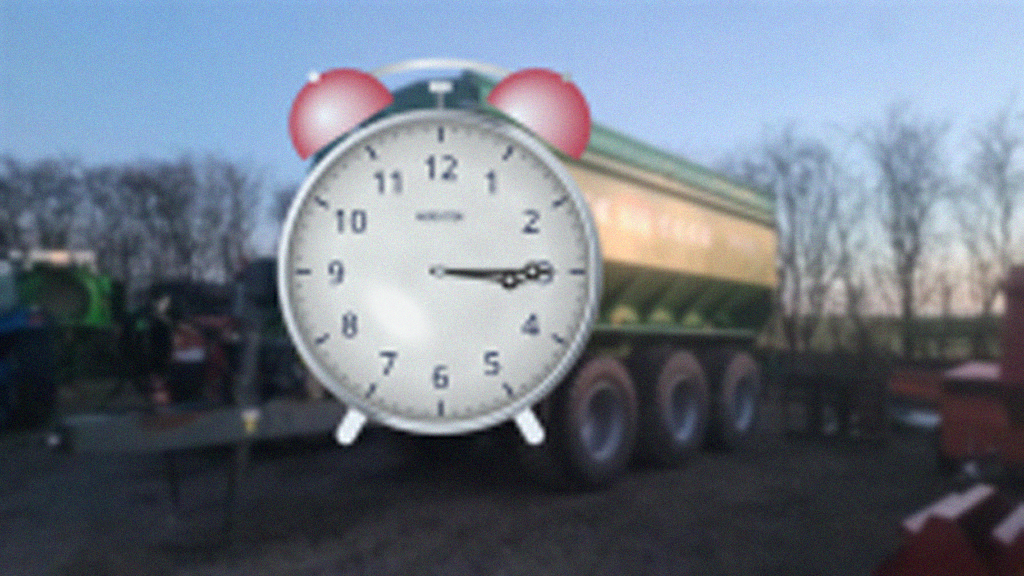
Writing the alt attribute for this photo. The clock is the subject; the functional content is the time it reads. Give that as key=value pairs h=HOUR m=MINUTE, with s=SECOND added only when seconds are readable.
h=3 m=15
